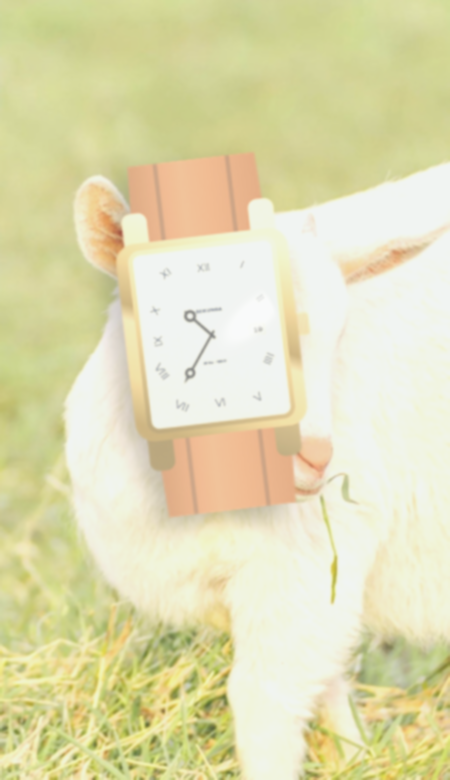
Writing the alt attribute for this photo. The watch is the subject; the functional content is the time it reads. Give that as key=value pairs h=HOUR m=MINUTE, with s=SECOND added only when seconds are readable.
h=10 m=36
